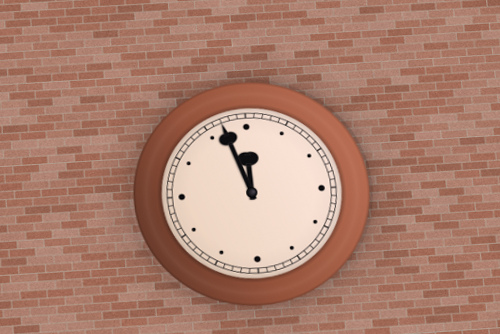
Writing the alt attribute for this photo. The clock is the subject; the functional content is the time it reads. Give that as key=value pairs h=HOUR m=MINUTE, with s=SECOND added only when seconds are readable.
h=11 m=57
